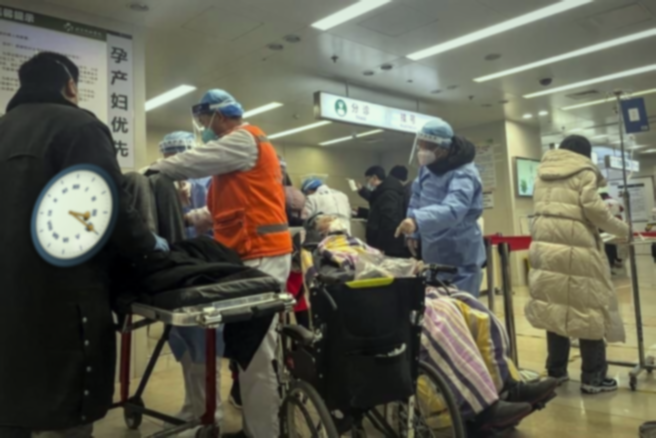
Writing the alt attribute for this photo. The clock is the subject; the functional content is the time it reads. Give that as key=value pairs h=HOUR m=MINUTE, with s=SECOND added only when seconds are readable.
h=3 m=20
